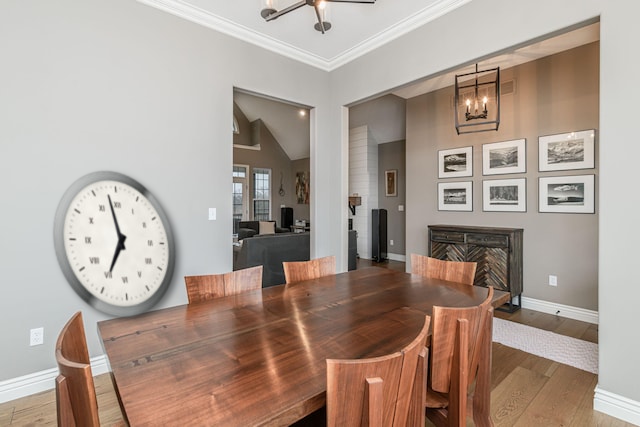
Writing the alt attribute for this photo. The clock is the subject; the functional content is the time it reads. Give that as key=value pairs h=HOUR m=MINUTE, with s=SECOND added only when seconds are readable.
h=6 m=58
